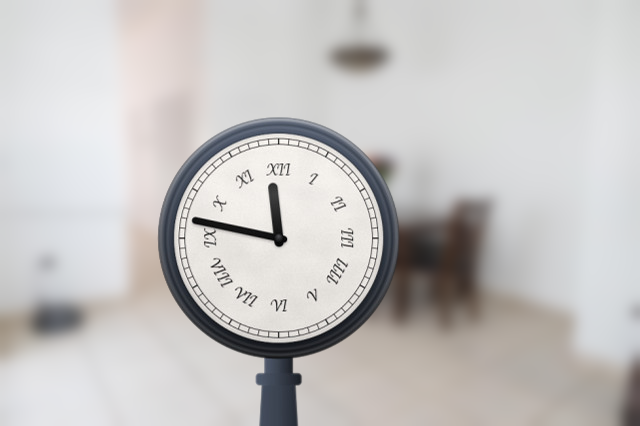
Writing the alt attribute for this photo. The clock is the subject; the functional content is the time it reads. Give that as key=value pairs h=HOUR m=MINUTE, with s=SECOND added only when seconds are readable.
h=11 m=47
